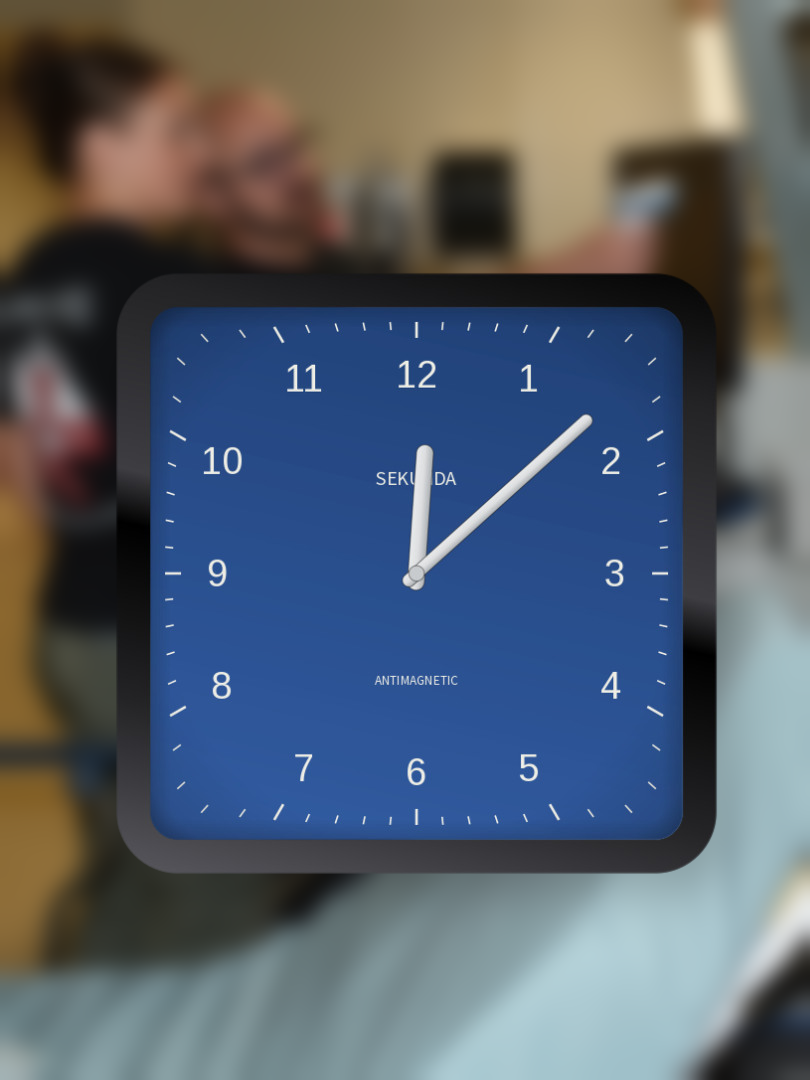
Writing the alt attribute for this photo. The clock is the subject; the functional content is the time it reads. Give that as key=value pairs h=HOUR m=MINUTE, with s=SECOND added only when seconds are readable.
h=12 m=8
